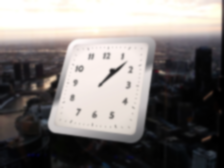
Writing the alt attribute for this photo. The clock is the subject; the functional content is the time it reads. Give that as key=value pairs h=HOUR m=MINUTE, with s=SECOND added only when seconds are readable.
h=1 m=7
